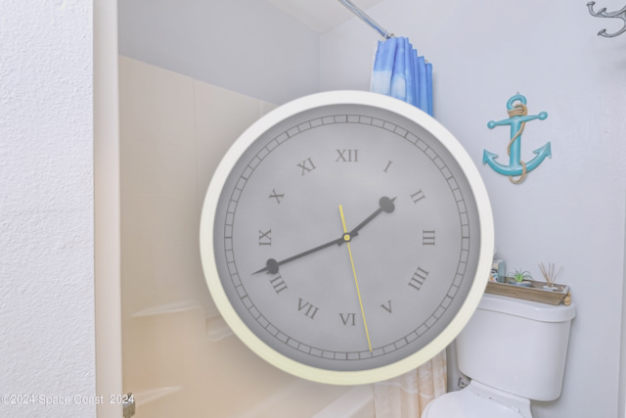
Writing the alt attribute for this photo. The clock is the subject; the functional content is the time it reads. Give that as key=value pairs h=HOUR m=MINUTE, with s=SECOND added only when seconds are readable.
h=1 m=41 s=28
